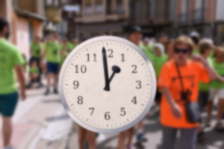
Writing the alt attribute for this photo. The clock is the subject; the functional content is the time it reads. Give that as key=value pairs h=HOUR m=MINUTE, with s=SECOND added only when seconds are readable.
h=12 m=59
